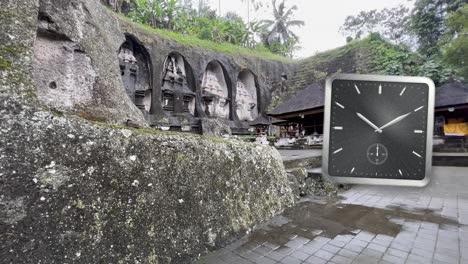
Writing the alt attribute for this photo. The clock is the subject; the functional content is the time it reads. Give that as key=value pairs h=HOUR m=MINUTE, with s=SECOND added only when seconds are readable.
h=10 m=10
